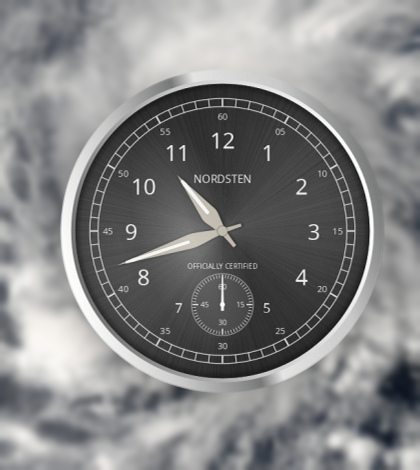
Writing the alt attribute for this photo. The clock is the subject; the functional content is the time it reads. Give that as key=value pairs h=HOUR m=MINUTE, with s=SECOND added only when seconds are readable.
h=10 m=42
